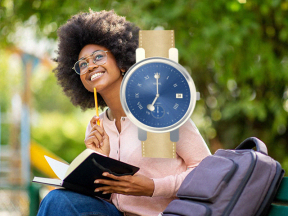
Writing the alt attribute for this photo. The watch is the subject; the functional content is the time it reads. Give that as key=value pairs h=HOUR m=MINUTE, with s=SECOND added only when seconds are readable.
h=7 m=0
